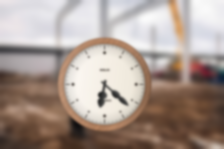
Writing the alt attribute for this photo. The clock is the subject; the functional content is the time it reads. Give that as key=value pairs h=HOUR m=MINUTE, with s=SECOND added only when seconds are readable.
h=6 m=22
